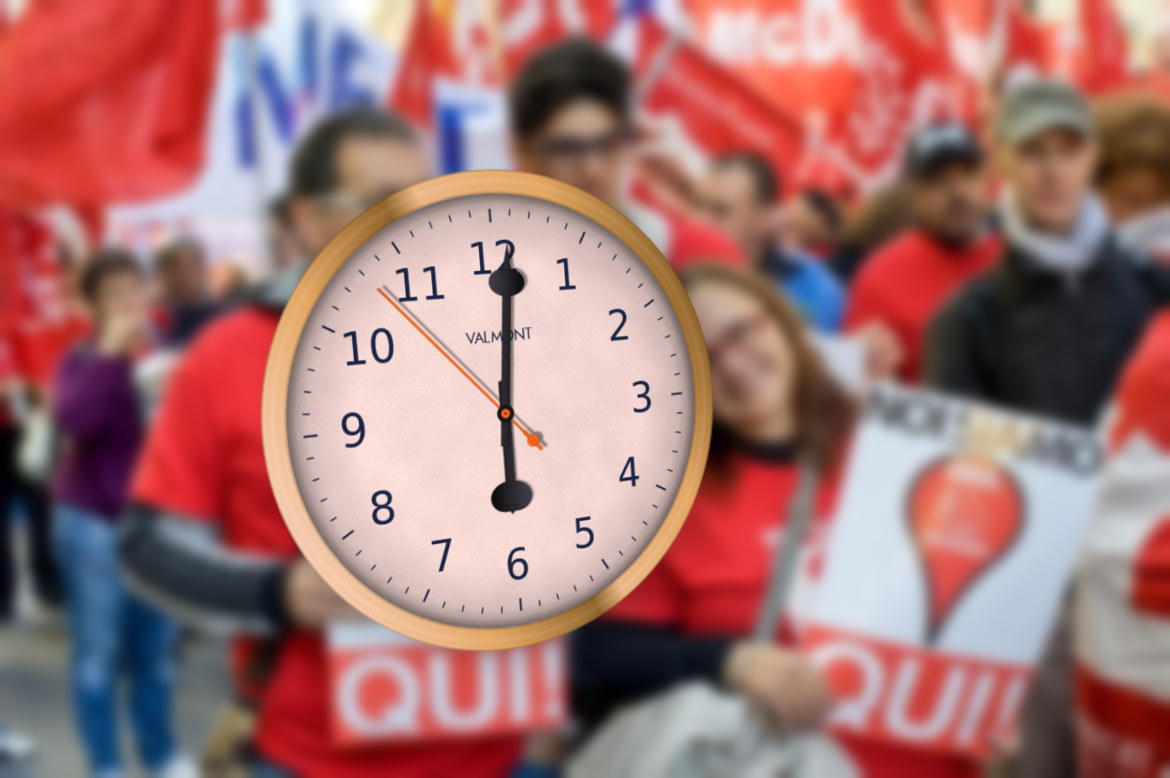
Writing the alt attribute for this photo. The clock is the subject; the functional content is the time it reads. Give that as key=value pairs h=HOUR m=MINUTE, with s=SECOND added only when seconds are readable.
h=6 m=0 s=53
